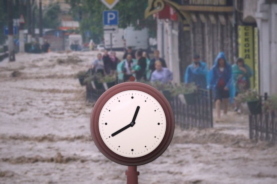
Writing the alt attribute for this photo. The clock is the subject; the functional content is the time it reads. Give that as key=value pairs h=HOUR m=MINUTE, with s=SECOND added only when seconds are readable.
h=12 m=40
